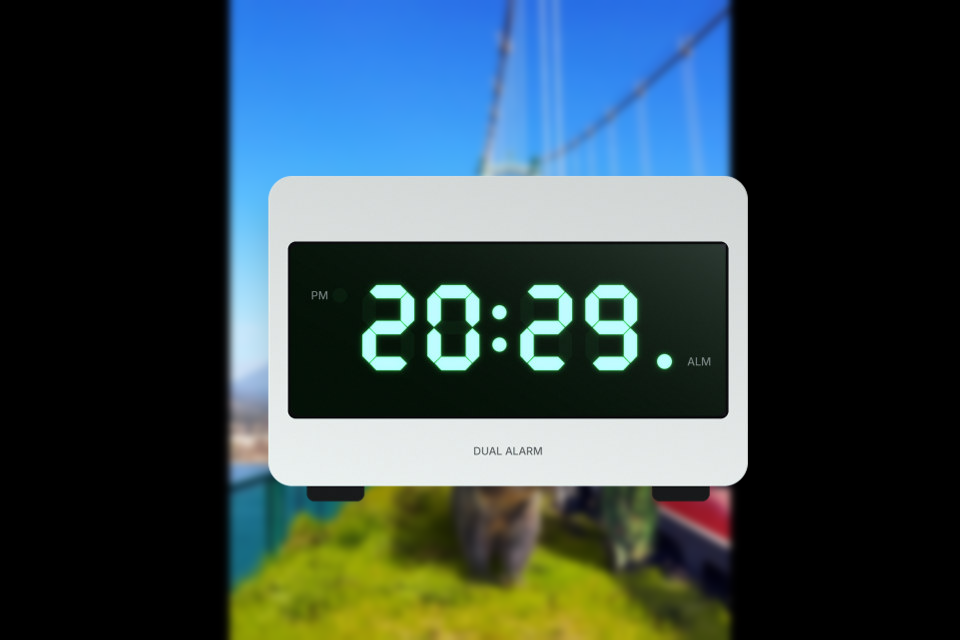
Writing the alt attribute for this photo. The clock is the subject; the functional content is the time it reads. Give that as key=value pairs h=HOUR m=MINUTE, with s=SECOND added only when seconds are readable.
h=20 m=29
